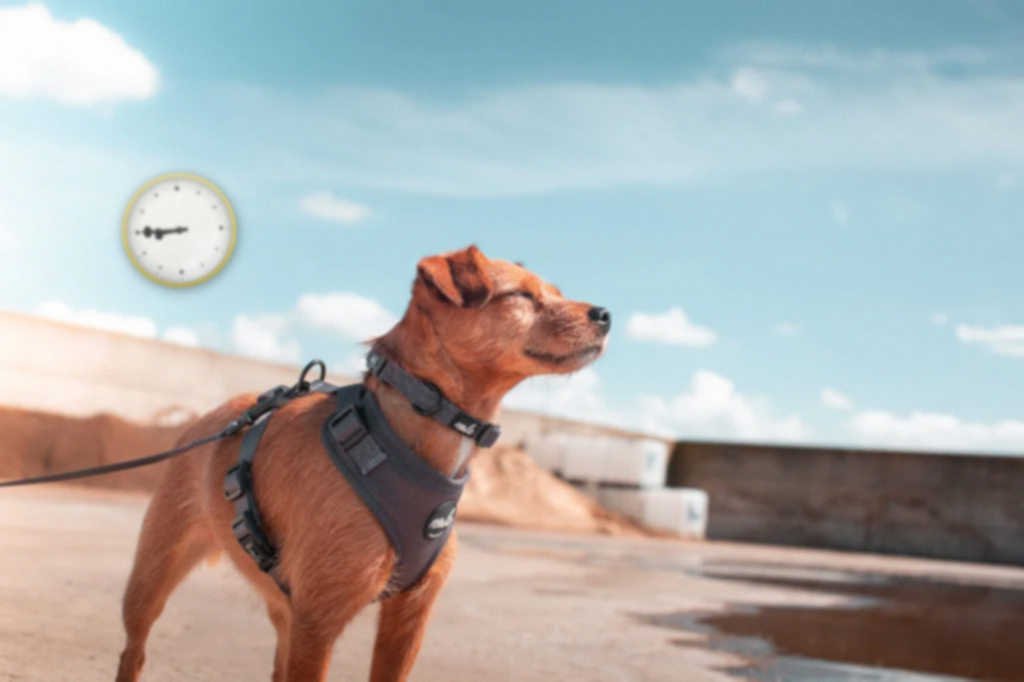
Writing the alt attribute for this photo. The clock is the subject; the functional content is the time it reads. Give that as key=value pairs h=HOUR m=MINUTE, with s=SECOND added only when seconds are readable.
h=8 m=45
